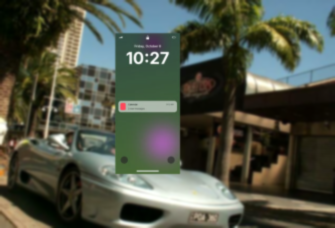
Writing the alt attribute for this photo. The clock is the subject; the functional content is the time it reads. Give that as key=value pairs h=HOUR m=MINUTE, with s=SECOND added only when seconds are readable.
h=10 m=27
